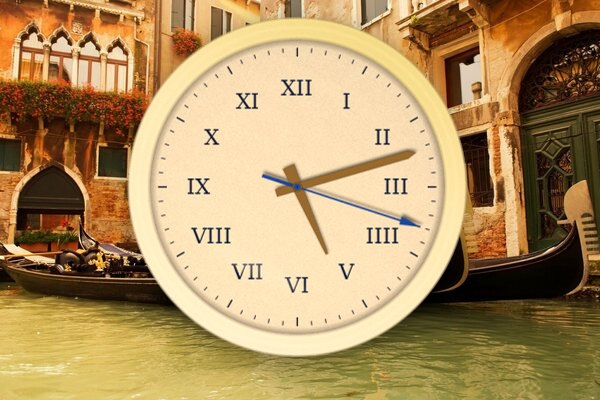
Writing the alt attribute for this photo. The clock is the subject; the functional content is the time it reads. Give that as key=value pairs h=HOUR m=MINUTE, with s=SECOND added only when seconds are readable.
h=5 m=12 s=18
